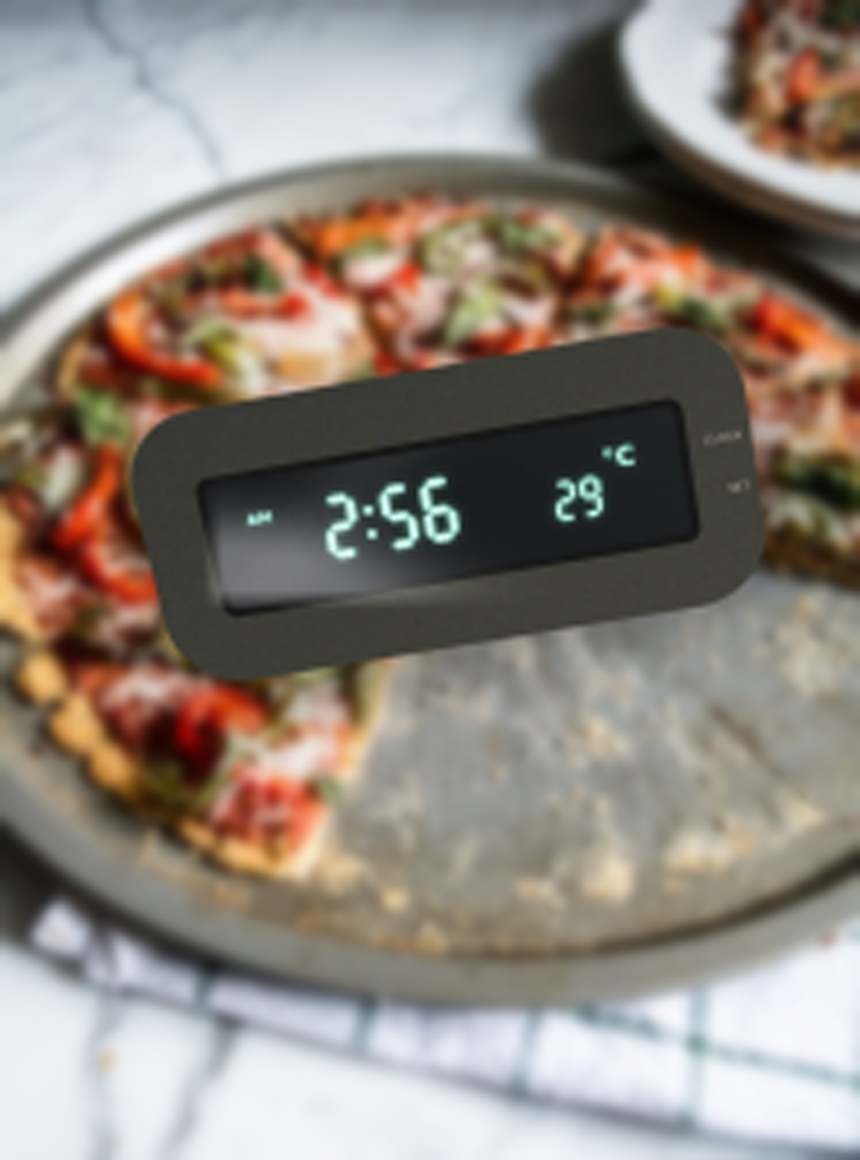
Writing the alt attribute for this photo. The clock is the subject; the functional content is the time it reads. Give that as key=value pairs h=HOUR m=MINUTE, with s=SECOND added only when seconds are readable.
h=2 m=56
